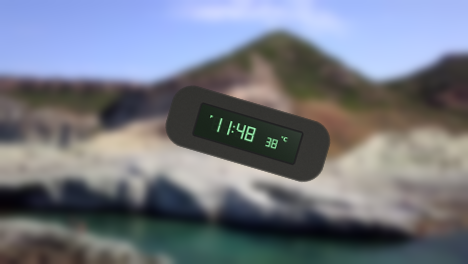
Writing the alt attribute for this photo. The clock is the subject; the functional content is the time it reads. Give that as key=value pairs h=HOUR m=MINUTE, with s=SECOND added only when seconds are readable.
h=11 m=48
